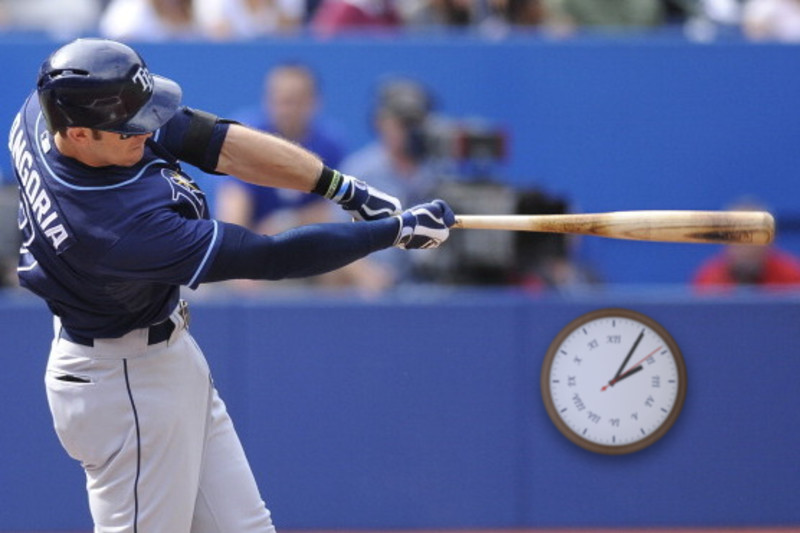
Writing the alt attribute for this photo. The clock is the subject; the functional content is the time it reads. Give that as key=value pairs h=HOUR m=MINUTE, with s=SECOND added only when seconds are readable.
h=2 m=5 s=9
